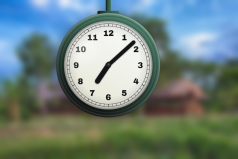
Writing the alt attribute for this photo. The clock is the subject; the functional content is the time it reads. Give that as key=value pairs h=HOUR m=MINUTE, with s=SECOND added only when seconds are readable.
h=7 m=8
